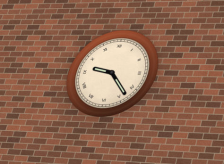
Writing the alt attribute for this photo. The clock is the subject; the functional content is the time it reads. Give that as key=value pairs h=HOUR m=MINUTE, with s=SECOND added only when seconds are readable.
h=9 m=23
